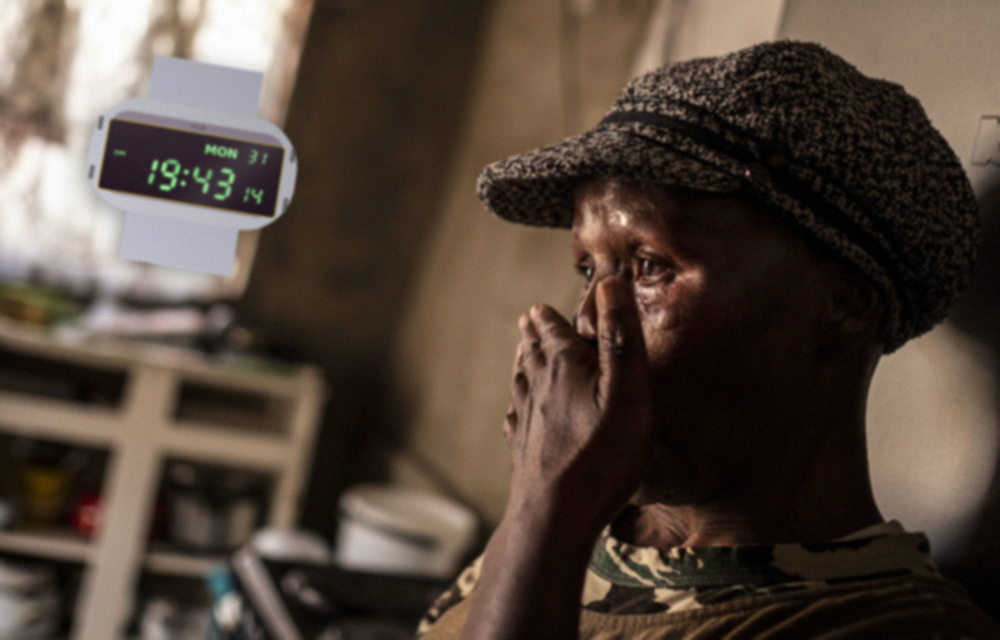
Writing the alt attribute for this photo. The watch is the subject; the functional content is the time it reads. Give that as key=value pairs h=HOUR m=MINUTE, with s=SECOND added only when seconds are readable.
h=19 m=43 s=14
